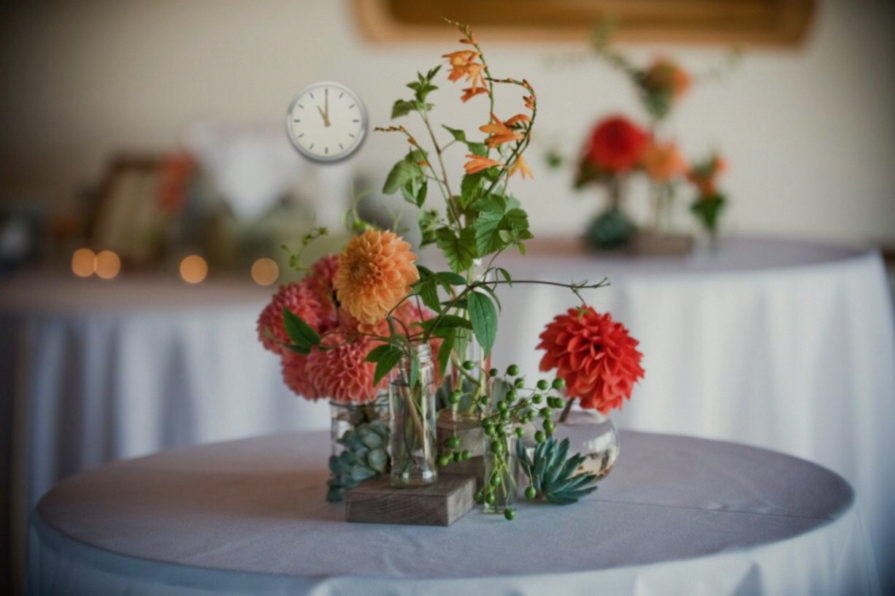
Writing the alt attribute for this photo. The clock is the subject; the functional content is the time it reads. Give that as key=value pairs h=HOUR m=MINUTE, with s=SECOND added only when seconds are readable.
h=11 m=0
